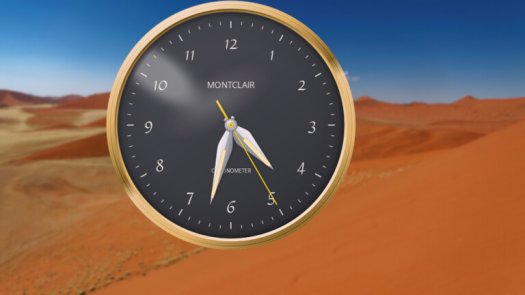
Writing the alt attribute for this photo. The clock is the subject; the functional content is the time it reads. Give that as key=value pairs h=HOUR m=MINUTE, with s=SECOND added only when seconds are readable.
h=4 m=32 s=25
